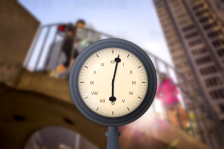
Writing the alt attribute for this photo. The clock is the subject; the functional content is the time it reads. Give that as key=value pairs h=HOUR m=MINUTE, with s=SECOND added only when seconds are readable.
h=6 m=2
